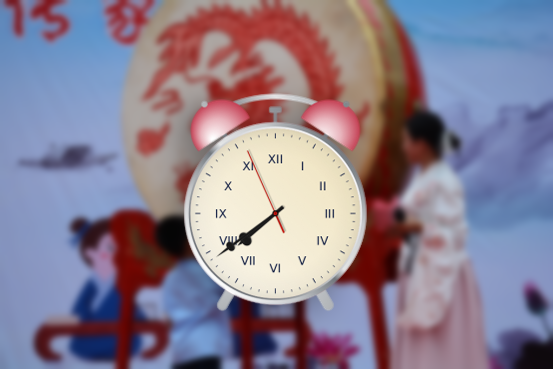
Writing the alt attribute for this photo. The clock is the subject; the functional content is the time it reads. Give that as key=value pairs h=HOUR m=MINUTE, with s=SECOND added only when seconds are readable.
h=7 m=38 s=56
